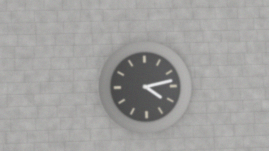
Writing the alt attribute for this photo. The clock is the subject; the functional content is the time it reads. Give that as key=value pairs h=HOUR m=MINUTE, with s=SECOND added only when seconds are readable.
h=4 m=13
